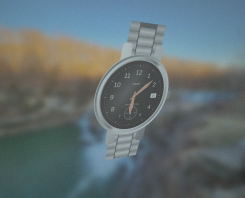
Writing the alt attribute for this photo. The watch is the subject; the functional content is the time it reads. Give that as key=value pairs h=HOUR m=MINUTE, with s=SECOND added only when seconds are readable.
h=6 m=8
